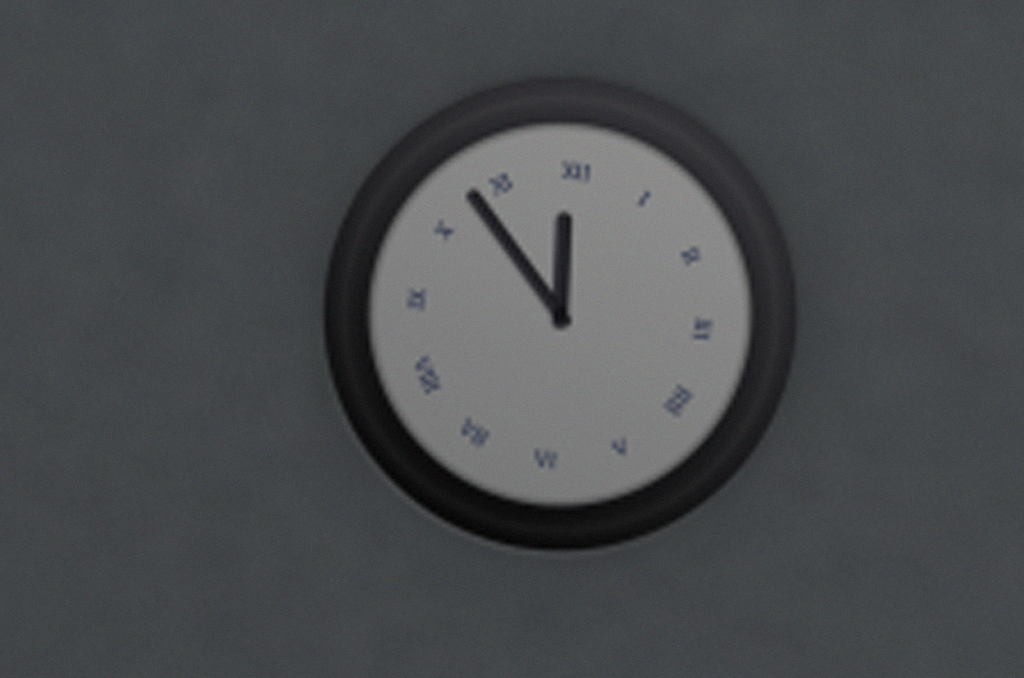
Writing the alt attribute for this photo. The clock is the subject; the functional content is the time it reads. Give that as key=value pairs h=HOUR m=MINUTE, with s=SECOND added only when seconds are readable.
h=11 m=53
